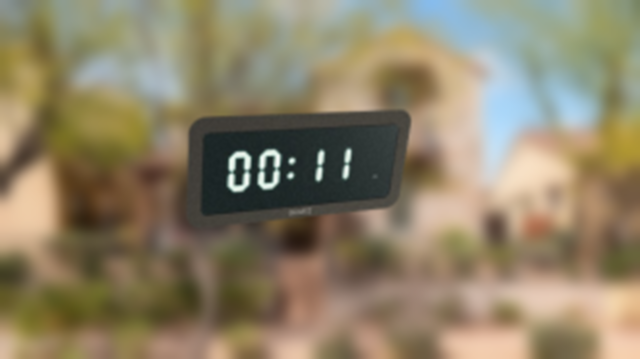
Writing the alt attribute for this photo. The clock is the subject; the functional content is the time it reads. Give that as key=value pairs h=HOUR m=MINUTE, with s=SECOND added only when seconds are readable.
h=0 m=11
